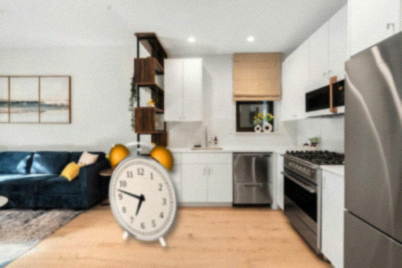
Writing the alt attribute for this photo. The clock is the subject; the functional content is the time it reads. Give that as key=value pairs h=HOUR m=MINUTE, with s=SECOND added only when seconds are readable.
h=6 m=47
